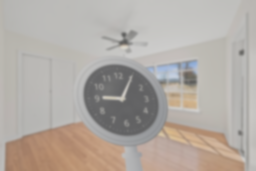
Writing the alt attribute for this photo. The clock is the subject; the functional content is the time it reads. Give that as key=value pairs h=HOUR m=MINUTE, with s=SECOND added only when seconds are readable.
h=9 m=5
